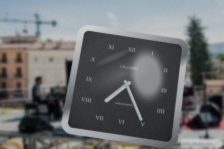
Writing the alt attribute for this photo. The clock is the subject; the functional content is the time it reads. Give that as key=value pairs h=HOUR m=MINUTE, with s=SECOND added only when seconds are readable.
h=7 m=25
